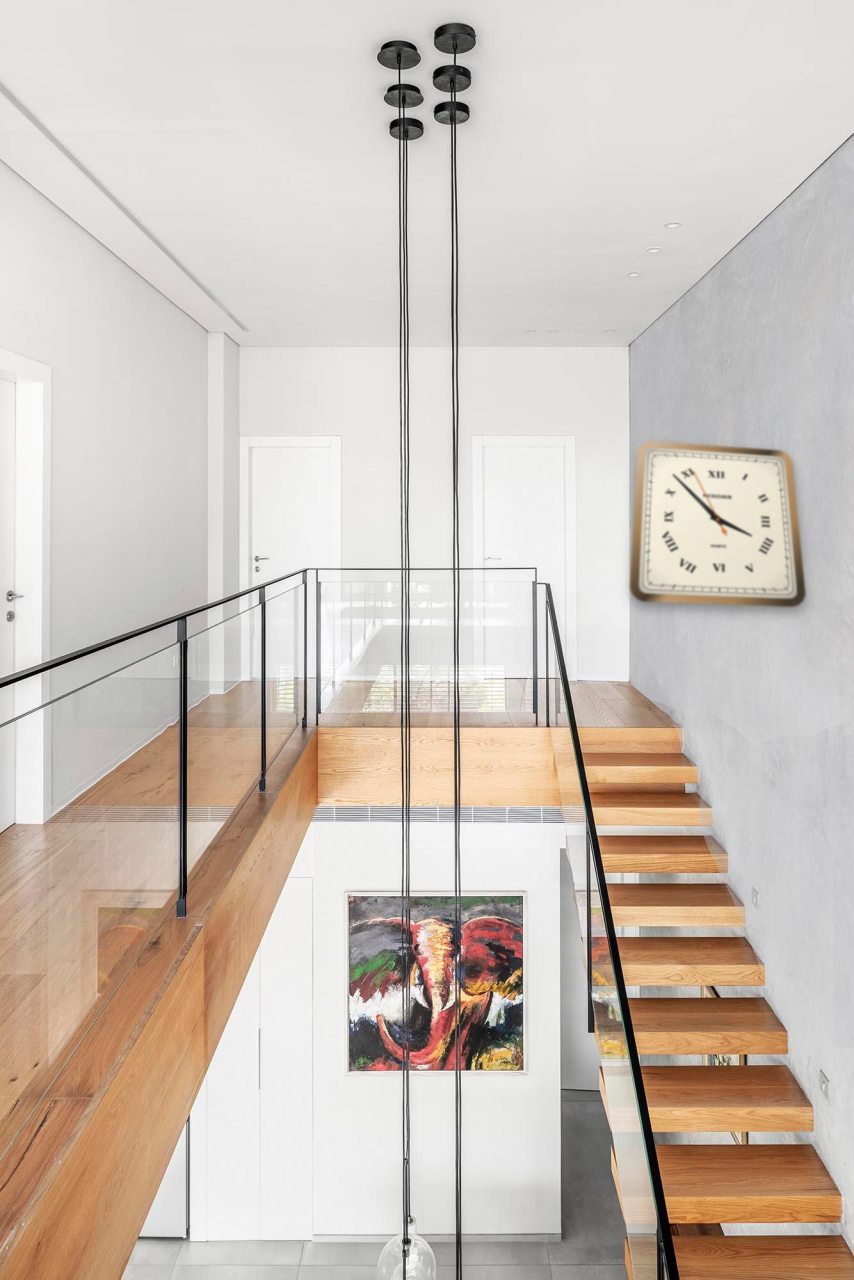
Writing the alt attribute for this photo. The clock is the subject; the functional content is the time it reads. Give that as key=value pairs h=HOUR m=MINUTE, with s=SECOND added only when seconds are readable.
h=3 m=52 s=56
